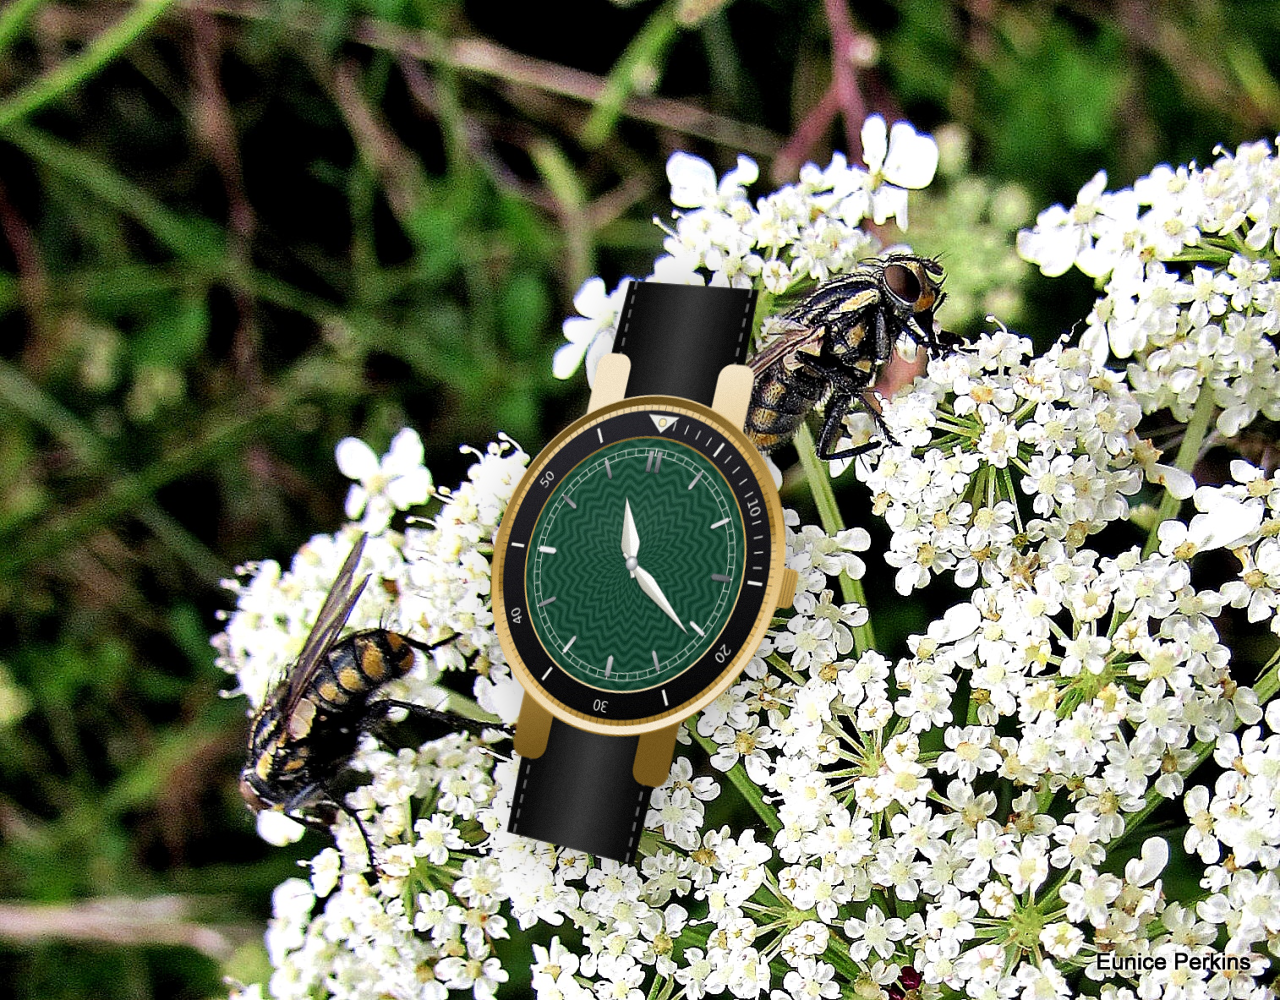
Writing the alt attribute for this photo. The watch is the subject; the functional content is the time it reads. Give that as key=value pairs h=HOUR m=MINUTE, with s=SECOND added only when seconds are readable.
h=11 m=21
